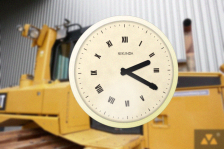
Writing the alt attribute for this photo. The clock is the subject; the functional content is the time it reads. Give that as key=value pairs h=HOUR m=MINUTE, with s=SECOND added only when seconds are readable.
h=2 m=20
